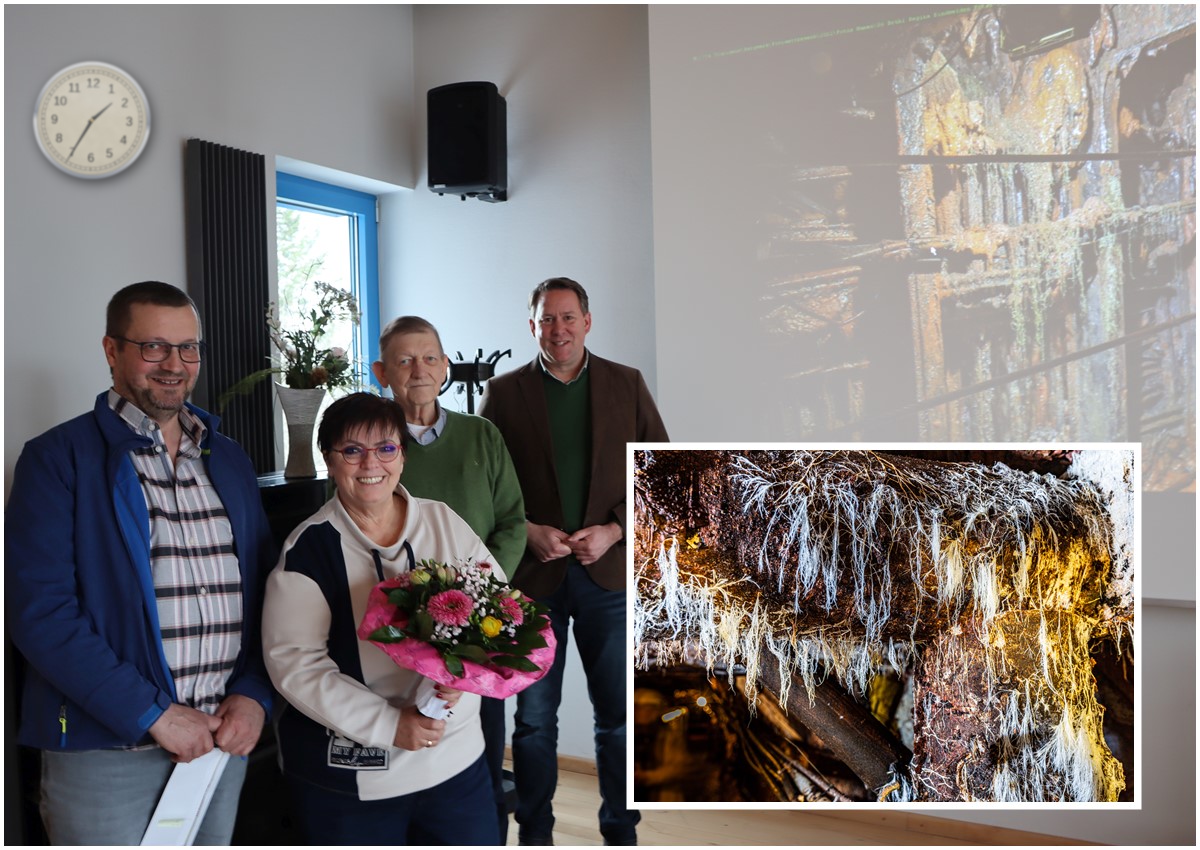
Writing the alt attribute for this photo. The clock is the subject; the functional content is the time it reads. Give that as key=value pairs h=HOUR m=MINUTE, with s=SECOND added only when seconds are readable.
h=1 m=35
